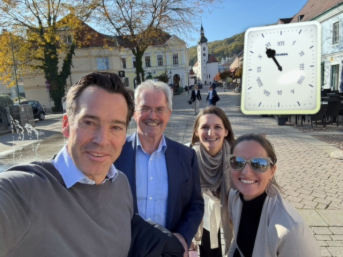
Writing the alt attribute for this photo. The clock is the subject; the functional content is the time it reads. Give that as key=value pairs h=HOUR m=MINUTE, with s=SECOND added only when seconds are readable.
h=10 m=54
